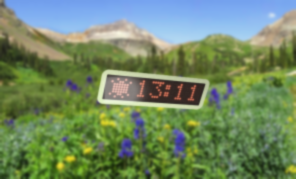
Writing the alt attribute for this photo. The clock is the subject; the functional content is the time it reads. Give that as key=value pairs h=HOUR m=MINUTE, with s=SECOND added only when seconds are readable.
h=13 m=11
